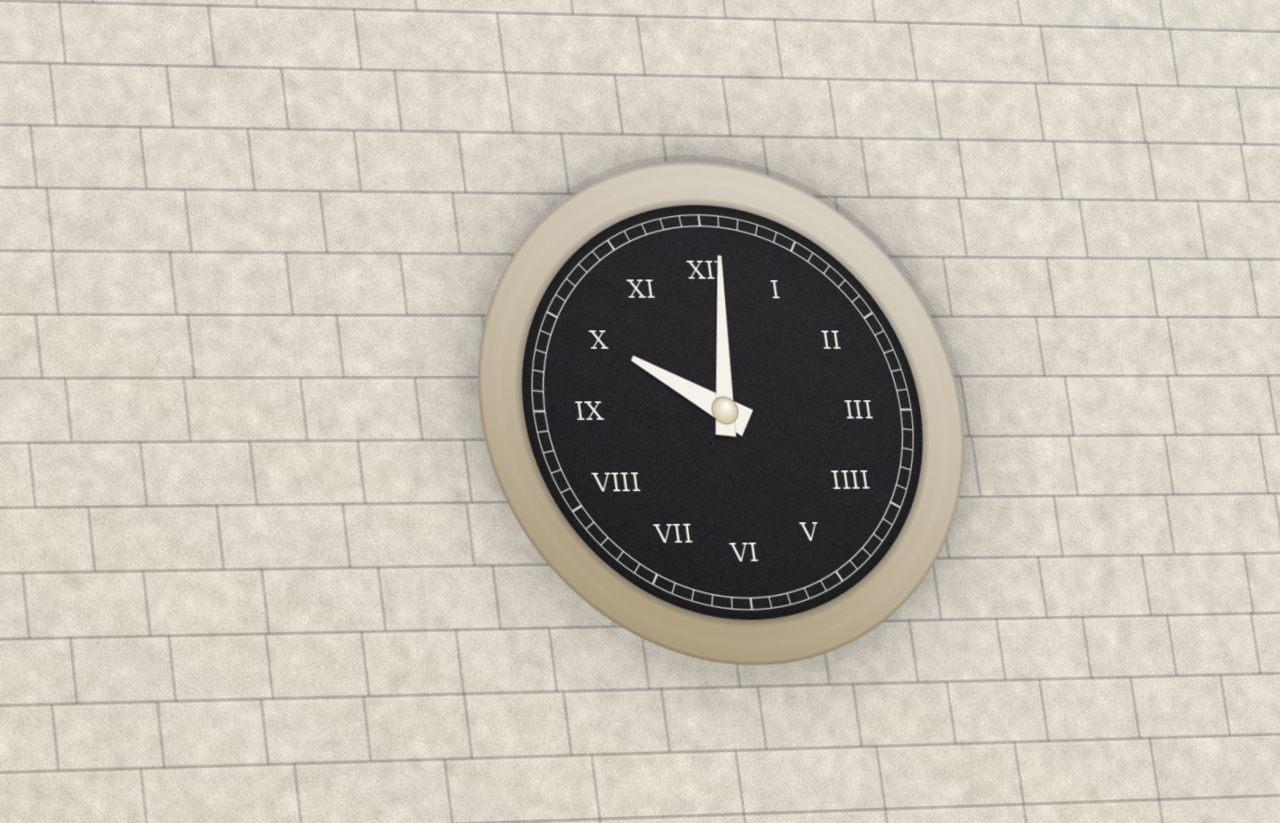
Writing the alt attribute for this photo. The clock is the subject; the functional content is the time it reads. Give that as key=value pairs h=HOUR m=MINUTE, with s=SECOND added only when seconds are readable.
h=10 m=1
